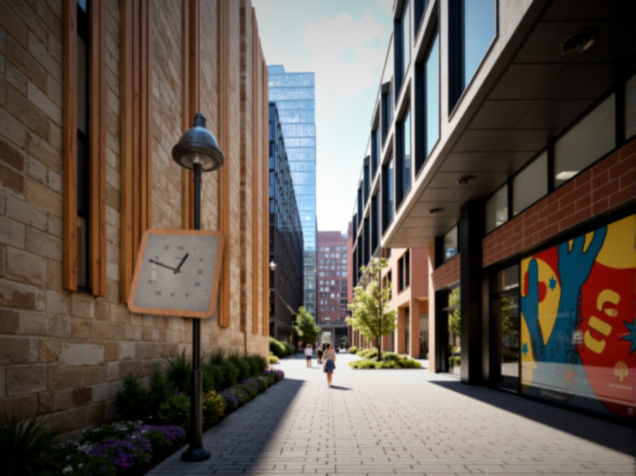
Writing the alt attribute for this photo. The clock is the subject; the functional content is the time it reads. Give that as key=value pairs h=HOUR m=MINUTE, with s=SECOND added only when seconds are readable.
h=12 m=48
